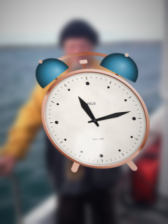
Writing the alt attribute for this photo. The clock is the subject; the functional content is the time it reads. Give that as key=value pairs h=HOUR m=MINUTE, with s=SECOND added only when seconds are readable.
h=11 m=13
